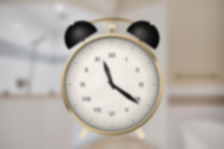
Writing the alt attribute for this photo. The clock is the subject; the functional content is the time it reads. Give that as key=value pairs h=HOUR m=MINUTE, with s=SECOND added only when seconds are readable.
h=11 m=21
